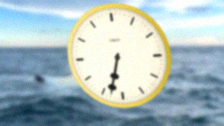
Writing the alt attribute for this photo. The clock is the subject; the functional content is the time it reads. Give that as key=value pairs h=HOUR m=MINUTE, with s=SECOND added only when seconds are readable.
h=6 m=33
